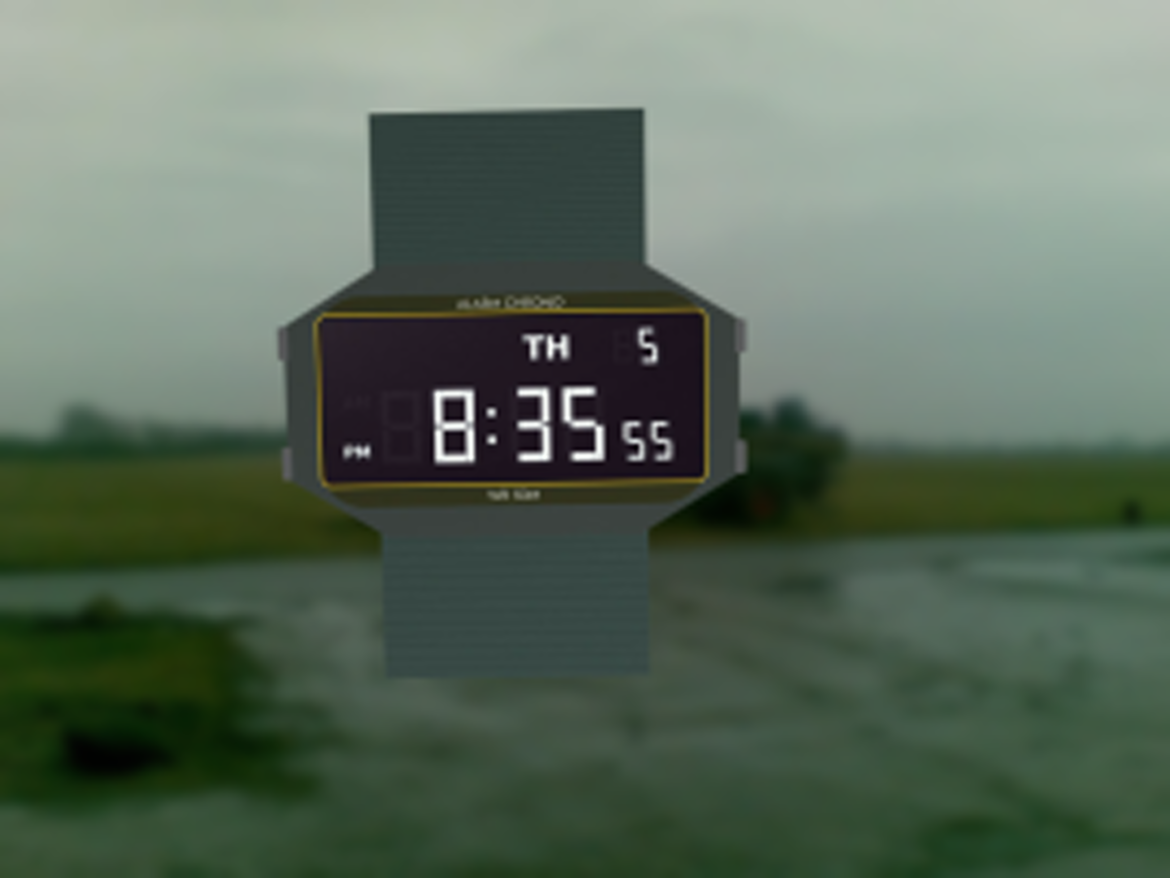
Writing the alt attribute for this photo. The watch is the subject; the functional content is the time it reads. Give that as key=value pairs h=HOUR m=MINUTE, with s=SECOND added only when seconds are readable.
h=8 m=35 s=55
